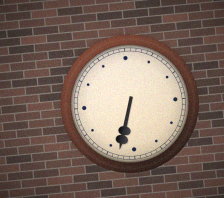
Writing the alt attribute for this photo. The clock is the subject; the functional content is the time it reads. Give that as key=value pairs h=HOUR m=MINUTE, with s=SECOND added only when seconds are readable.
h=6 m=33
